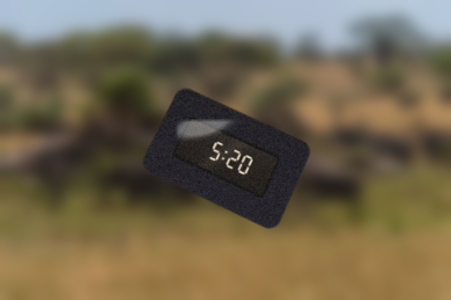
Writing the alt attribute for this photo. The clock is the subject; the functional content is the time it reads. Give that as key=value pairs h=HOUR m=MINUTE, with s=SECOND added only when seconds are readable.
h=5 m=20
